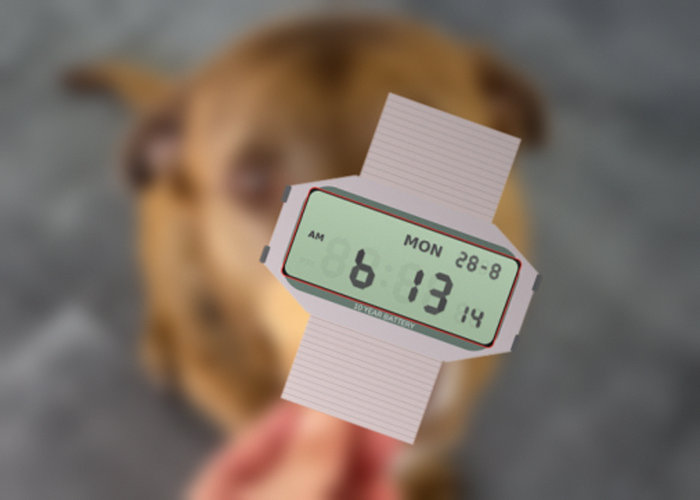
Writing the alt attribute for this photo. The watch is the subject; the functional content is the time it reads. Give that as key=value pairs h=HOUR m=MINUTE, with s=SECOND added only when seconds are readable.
h=6 m=13 s=14
